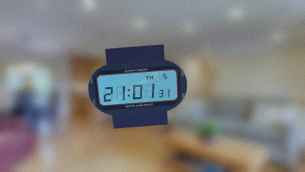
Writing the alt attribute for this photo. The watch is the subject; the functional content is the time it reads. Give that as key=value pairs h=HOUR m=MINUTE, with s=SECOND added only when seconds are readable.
h=21 m=1 s=31
